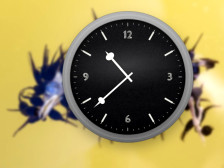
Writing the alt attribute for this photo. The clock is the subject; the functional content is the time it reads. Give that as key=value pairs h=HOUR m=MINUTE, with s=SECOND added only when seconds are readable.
h=10 m=38
